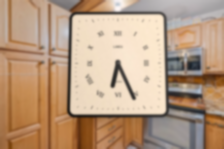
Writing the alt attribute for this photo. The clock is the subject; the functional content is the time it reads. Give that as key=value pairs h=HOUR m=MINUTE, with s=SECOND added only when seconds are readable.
h=6 m=26
